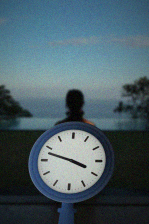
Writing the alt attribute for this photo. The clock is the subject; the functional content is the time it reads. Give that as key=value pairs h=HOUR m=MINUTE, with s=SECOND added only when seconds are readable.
h=3 m=48
